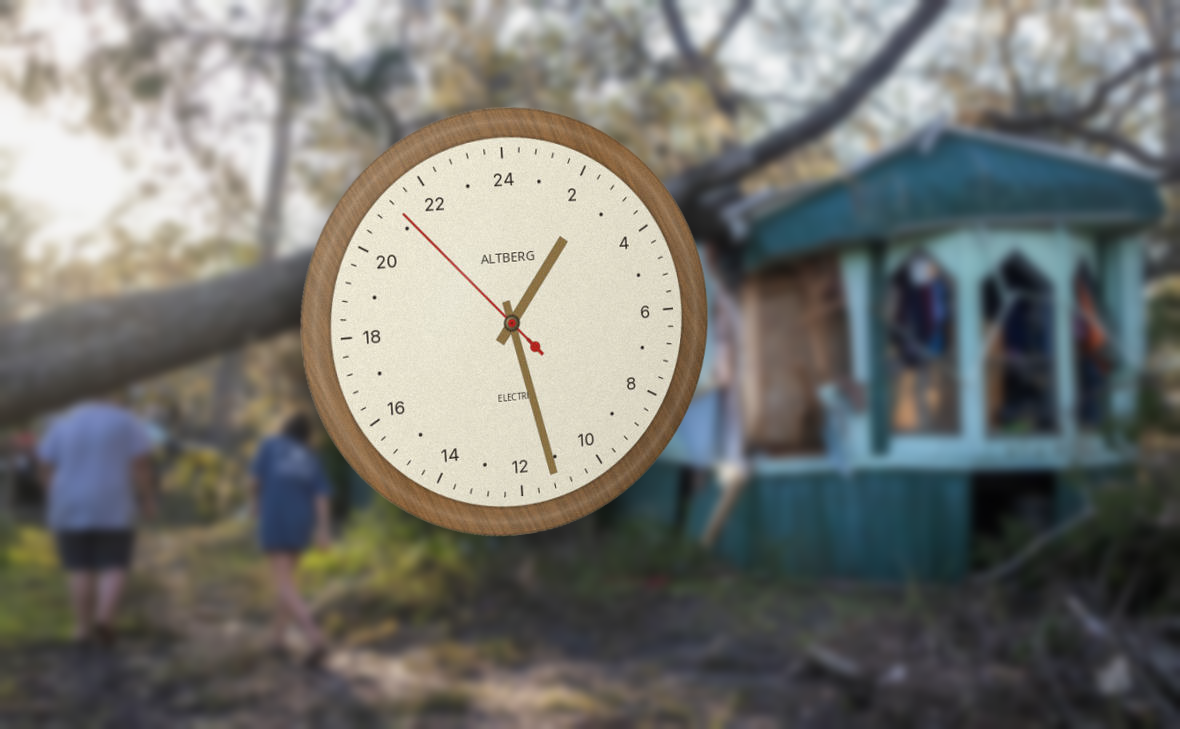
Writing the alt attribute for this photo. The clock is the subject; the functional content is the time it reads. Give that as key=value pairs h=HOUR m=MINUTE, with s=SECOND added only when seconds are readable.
h=2 m=27 s=53
